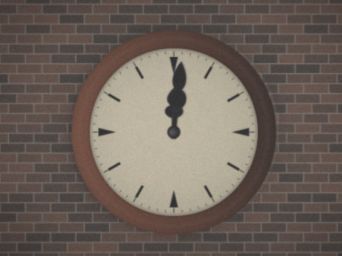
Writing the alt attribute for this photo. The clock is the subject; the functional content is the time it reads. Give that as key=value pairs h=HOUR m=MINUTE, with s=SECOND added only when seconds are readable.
h=12 m=1
